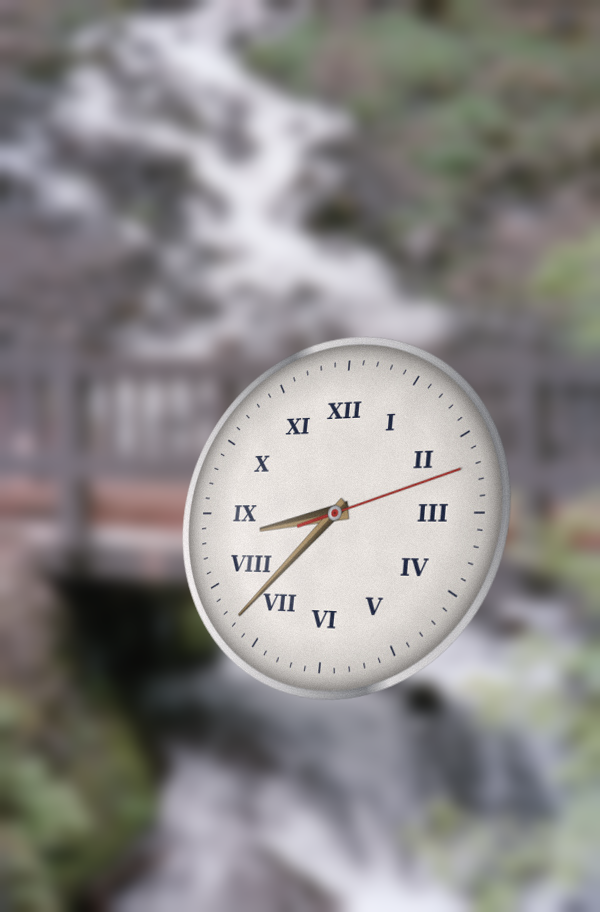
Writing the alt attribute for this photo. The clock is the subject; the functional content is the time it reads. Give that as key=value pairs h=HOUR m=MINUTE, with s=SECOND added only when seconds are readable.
h=8 m=37 s=12
